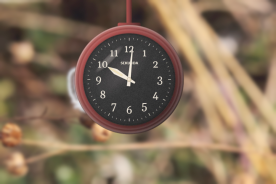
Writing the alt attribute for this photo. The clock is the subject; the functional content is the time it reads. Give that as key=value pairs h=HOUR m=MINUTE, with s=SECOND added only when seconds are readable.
h=10 m=1
